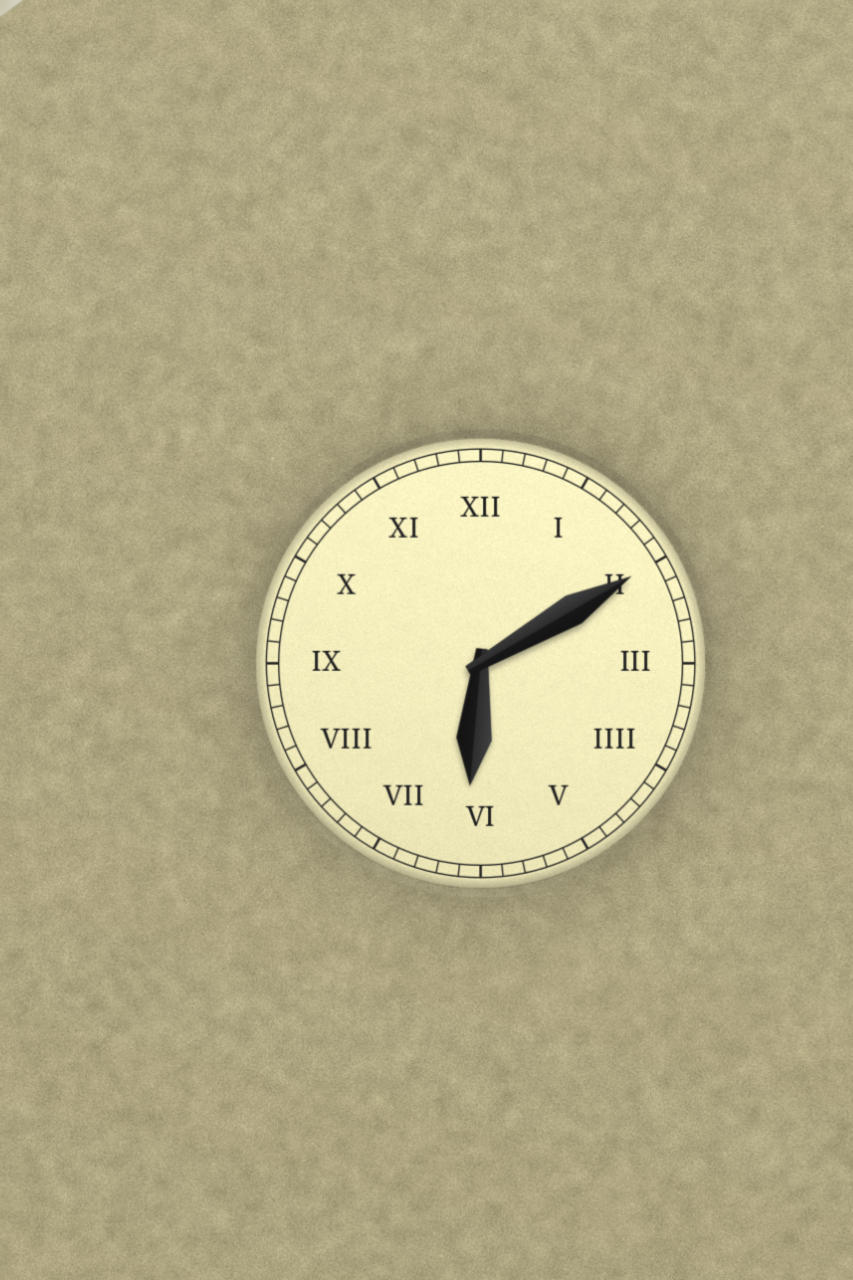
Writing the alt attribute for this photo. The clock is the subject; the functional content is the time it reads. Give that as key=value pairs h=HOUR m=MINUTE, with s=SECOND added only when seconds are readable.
h=6 m=10
